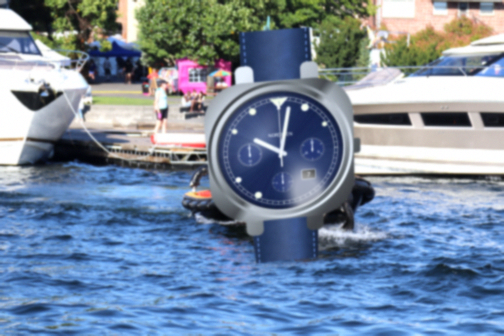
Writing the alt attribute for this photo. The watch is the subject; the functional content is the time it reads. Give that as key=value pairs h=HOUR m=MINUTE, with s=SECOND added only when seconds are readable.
h=10 m=2
